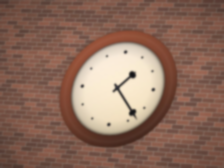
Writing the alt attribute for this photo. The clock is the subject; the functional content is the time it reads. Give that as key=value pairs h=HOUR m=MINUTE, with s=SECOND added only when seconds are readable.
h=1 m=23
